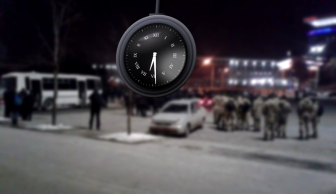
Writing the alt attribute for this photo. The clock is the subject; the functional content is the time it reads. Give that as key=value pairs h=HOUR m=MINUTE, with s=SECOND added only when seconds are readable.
h=6 m=29
